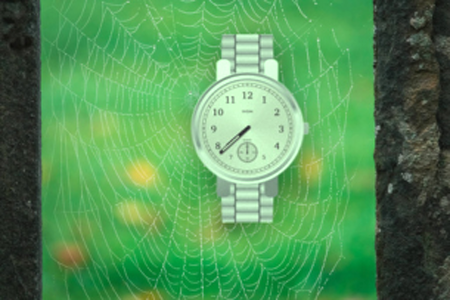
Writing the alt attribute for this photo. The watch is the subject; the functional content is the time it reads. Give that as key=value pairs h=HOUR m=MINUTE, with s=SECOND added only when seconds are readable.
h=7 m=38
